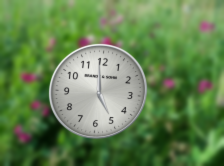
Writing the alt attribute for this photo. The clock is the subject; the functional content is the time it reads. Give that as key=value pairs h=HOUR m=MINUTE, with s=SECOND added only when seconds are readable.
h=4 m=59
